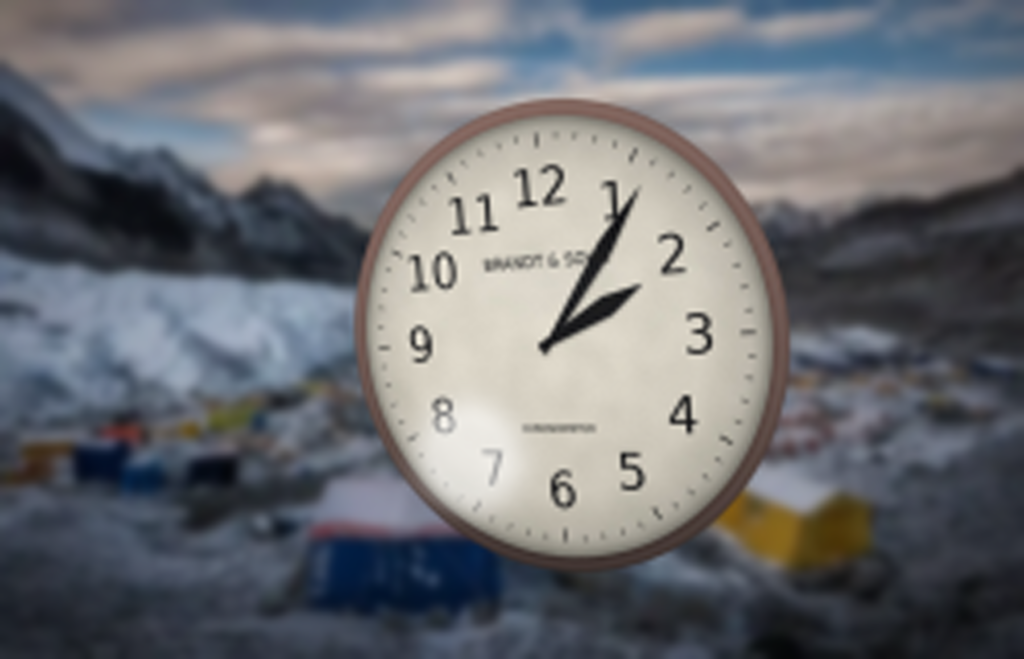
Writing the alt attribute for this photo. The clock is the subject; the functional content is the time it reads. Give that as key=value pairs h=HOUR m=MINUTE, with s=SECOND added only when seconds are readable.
h=2 m=6
